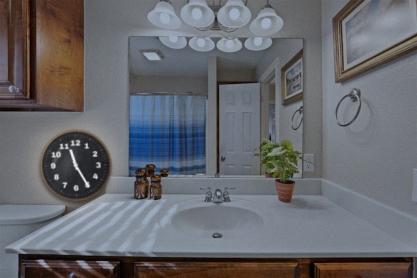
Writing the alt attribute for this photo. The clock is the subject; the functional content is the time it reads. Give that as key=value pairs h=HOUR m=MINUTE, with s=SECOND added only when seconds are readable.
h=11 m=25
